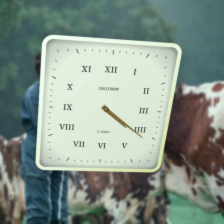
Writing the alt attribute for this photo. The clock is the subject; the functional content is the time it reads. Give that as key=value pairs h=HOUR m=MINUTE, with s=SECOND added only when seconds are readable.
h=4 m=21
